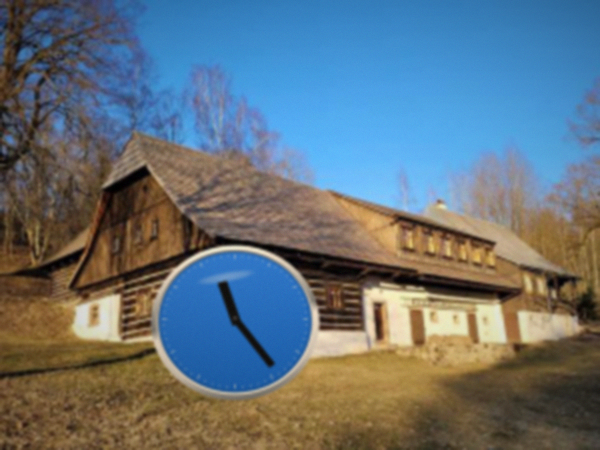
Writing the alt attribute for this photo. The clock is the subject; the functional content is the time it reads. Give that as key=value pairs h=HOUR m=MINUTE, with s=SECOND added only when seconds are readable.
h=11 m=24
